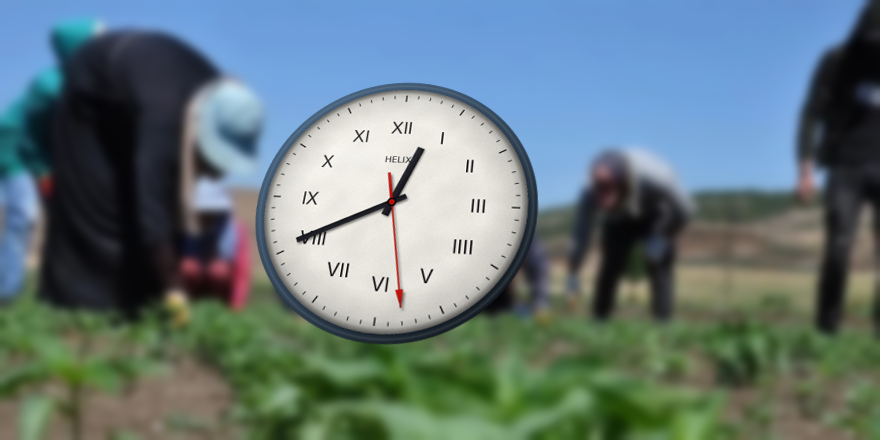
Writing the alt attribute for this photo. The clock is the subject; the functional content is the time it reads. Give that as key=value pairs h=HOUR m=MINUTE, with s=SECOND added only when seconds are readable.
h=12 m=40 s=28
